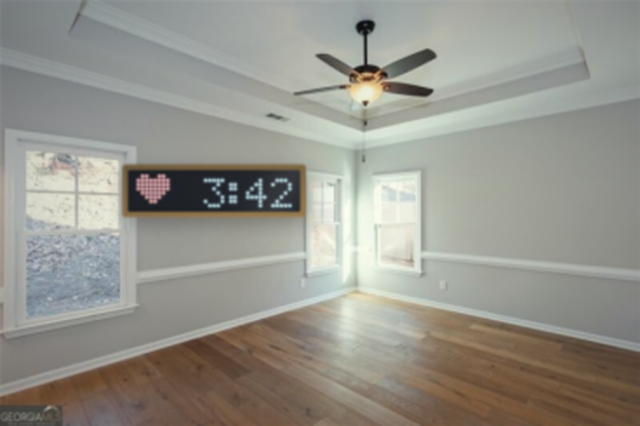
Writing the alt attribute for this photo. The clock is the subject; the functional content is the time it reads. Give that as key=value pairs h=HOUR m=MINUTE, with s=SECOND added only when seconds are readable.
h=3 m=42
